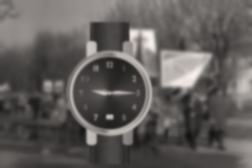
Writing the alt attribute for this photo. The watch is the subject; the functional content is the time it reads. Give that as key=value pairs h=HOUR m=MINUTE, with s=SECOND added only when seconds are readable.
h=9 m=15
